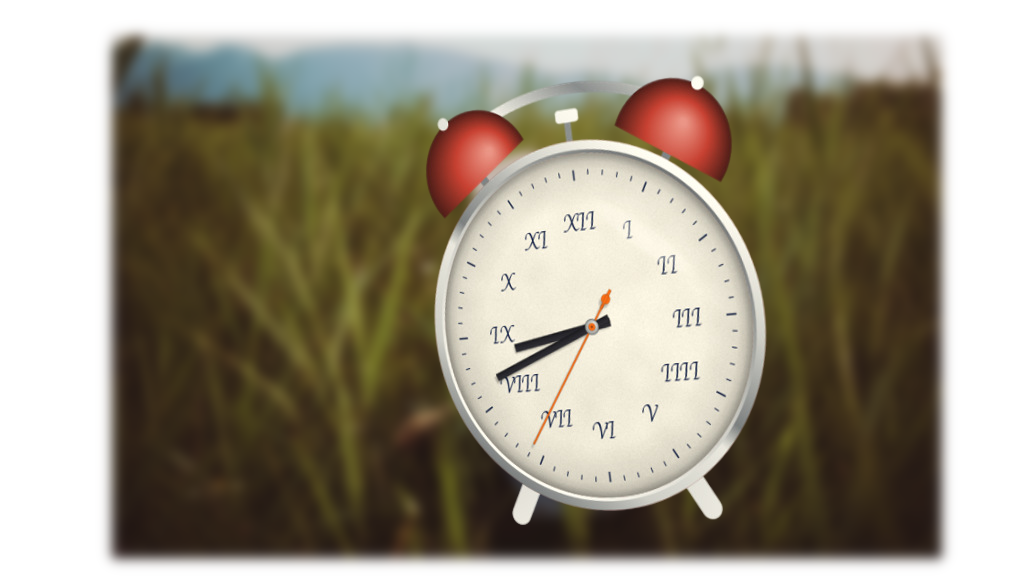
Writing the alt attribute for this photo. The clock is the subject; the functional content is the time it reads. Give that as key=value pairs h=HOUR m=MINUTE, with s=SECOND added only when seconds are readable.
h=8 m=41 s=36
